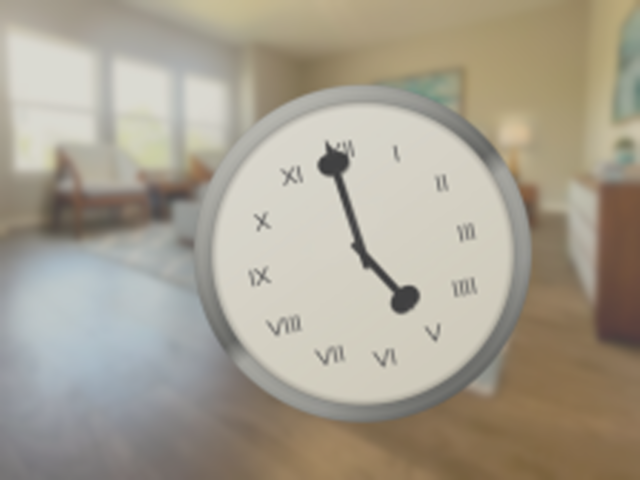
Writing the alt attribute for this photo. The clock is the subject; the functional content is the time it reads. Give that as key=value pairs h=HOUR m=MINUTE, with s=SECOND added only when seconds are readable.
h=4 m=59
